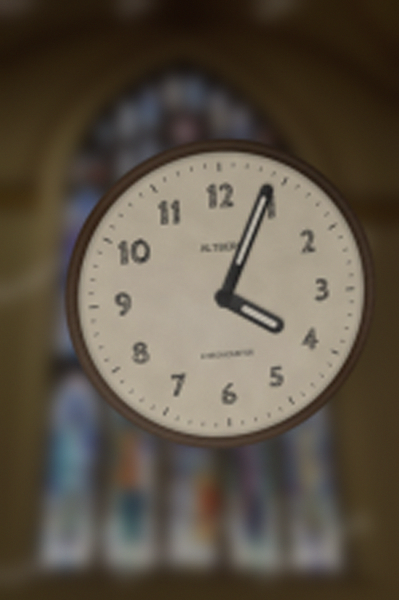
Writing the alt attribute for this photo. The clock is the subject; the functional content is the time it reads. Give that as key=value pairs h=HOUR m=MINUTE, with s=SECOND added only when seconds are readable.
h=4 m=4
